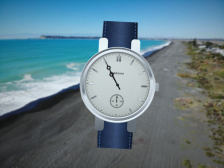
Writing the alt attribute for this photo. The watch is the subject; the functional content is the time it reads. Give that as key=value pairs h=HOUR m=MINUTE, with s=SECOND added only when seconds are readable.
h=10 m=55
